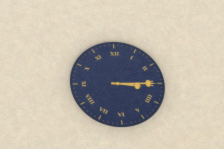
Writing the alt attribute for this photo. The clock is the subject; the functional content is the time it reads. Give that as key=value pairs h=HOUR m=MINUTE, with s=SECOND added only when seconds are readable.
h=3 m=15
